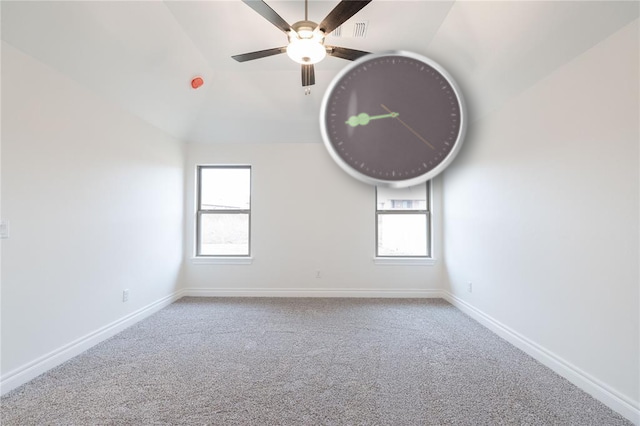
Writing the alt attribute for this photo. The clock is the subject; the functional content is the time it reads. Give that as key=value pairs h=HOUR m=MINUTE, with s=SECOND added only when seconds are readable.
h=8 m=43 s=22
